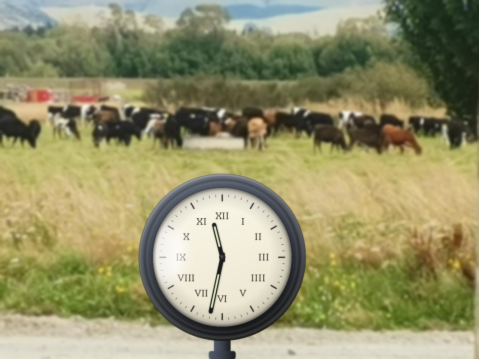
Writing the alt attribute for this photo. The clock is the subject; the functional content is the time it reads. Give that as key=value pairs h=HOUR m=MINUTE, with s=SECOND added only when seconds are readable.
h=11 m=32
